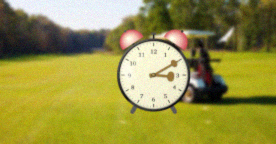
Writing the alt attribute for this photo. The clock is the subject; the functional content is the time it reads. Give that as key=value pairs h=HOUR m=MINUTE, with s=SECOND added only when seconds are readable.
h=3 m=10
